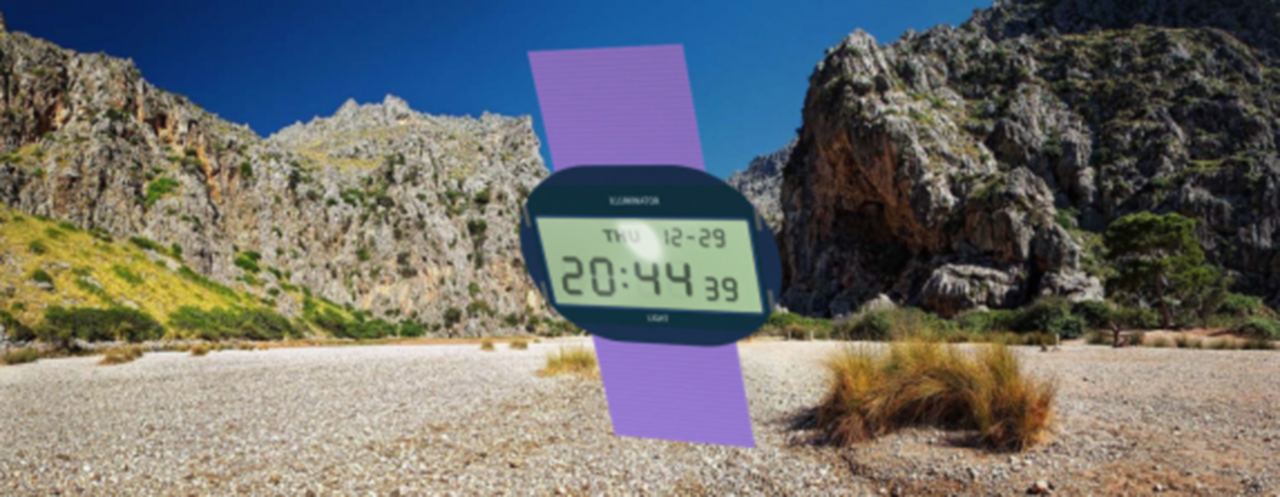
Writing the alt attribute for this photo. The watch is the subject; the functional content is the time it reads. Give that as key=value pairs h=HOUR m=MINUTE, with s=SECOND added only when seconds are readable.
h=20 m=44 s=39
